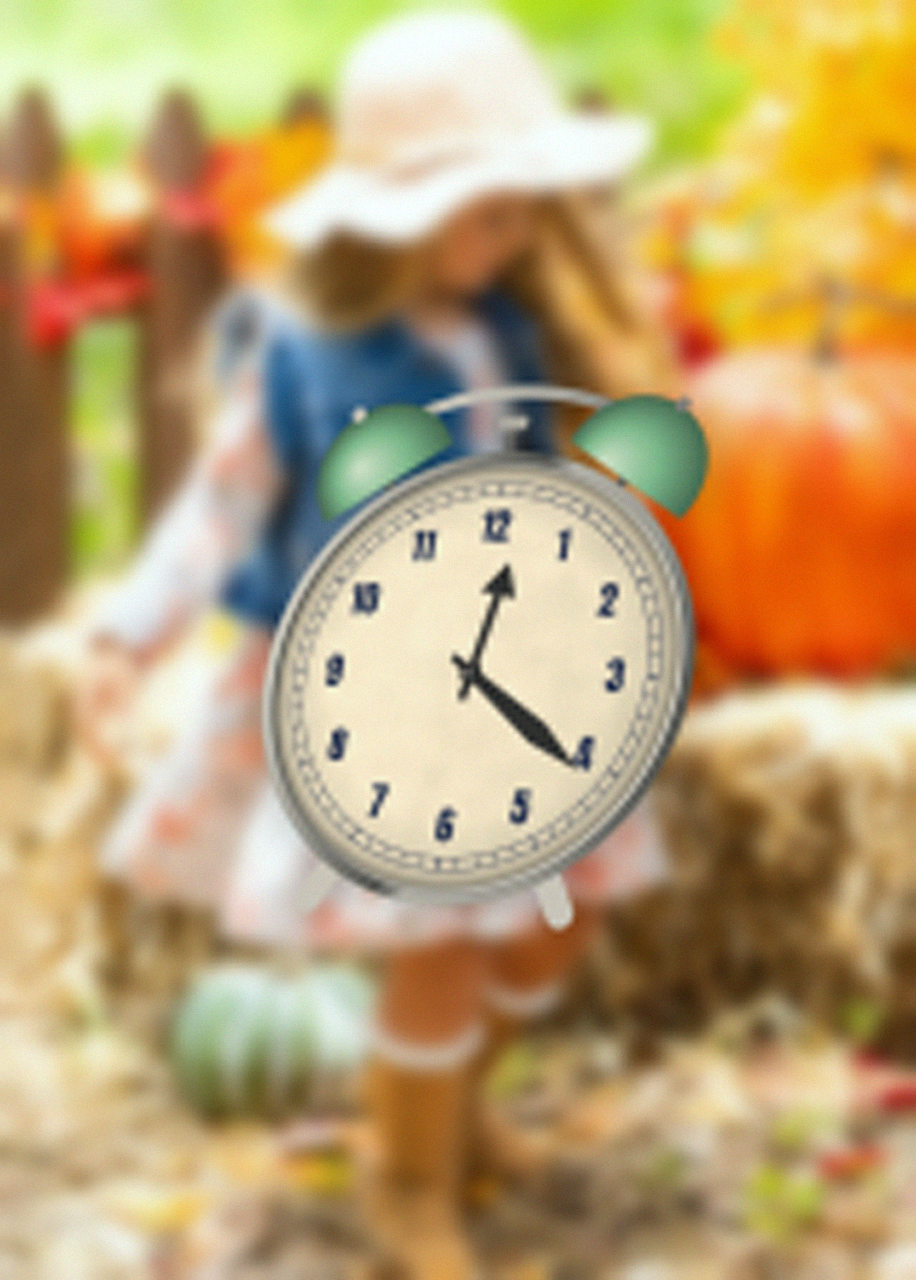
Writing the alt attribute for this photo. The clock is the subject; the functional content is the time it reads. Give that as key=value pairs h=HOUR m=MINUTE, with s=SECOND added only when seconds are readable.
h=12 m=21
